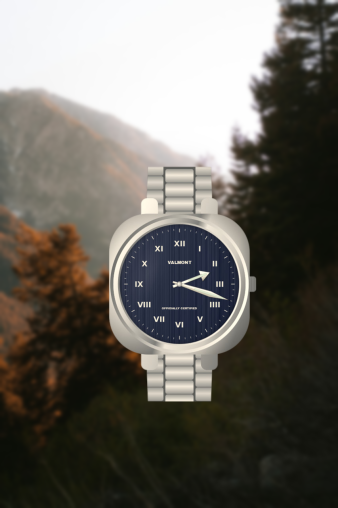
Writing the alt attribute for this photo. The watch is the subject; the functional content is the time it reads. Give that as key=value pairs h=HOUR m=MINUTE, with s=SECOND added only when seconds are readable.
h=2 m=18
